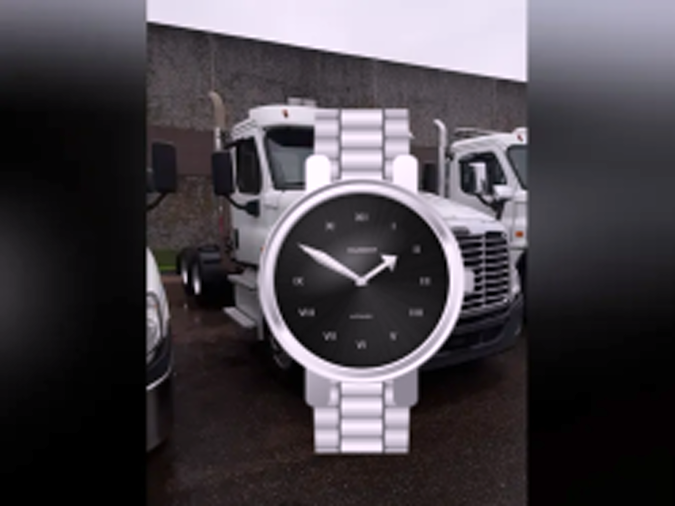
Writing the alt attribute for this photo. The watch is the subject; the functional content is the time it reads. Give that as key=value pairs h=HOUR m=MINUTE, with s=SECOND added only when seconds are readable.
h=1 m=50
